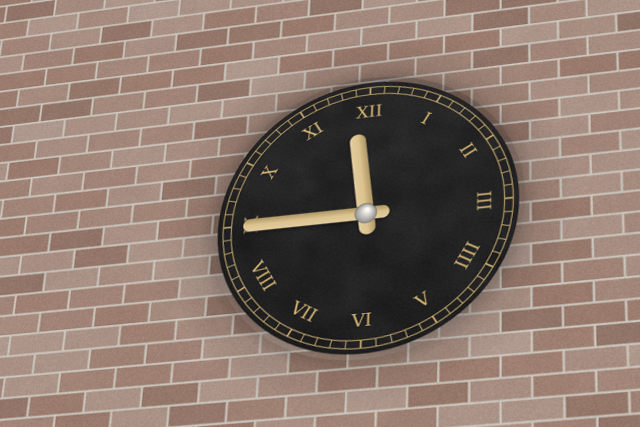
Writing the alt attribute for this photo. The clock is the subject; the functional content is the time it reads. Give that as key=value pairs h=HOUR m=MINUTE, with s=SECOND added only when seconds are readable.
h=11 m=45
